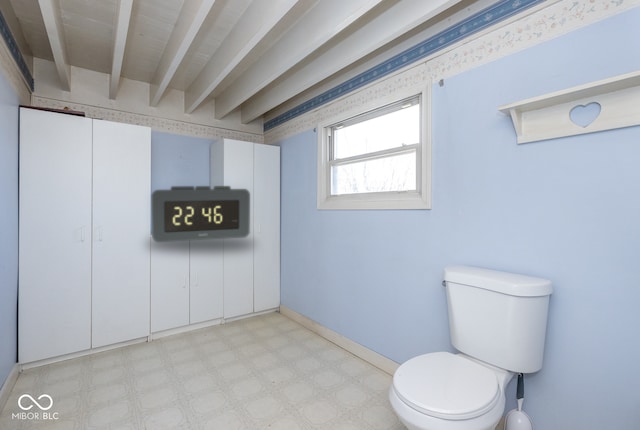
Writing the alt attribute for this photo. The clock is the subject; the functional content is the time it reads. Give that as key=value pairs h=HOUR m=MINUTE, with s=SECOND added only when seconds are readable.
h=22 m=46
